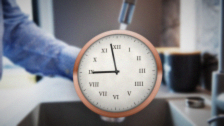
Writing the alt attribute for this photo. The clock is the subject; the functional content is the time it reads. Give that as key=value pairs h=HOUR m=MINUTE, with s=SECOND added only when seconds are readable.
h=8 m=58
